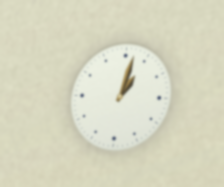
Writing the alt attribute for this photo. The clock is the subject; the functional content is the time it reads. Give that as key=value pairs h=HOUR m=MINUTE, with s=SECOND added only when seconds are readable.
h=1 m=2
